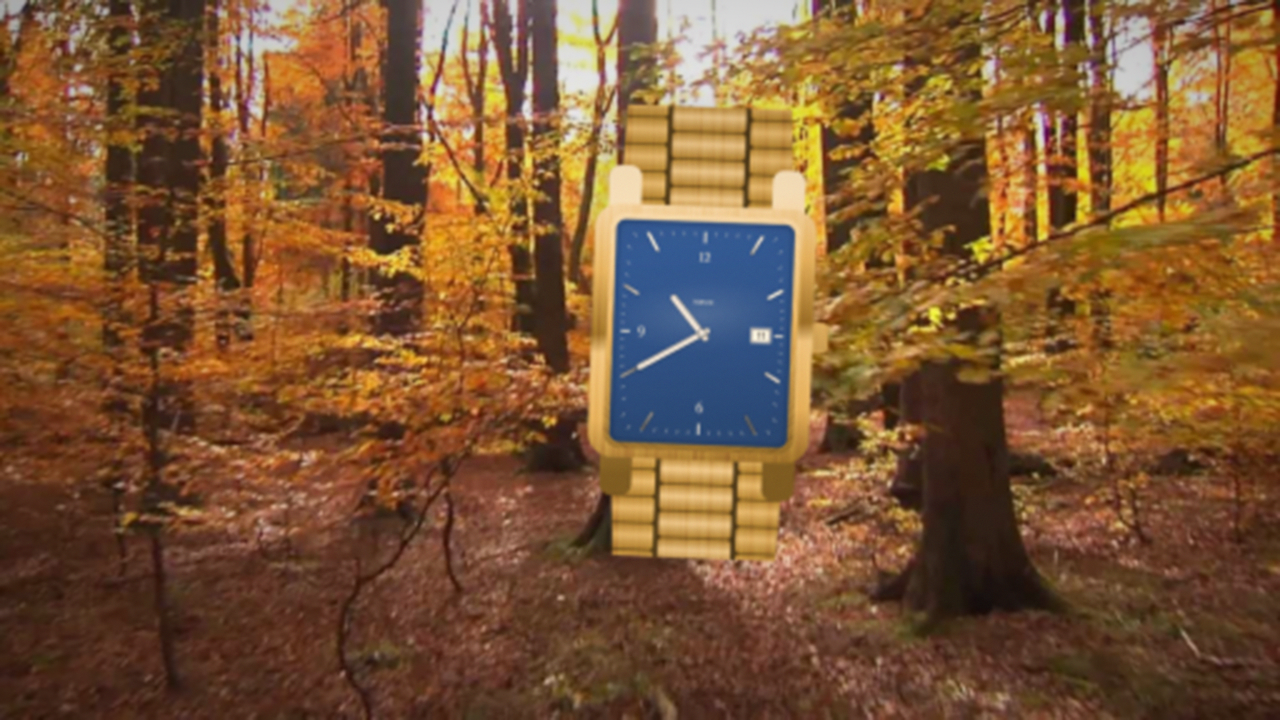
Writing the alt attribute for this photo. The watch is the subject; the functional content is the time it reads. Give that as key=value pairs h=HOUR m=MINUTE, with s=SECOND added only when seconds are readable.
h=10 m=40
